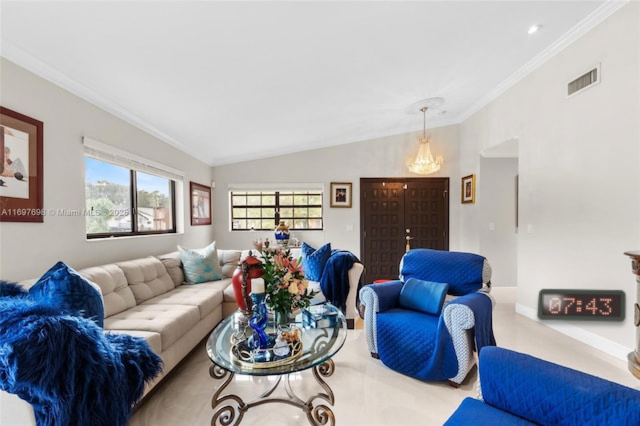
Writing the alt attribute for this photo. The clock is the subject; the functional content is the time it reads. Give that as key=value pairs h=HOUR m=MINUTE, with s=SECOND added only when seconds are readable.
h=7 m=43
